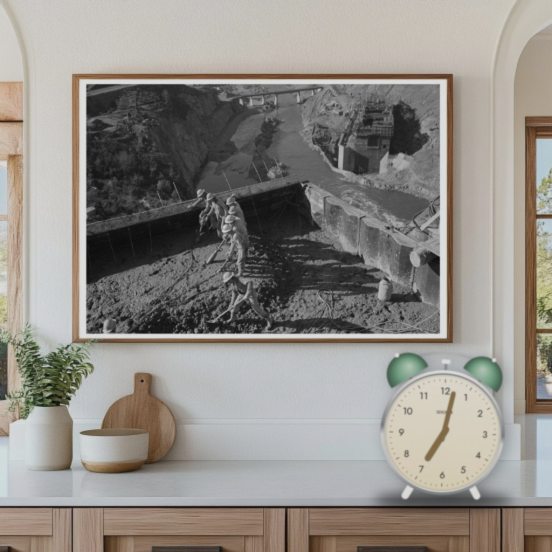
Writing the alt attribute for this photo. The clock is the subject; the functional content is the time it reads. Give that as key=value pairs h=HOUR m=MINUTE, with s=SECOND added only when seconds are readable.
h=7 m=2
